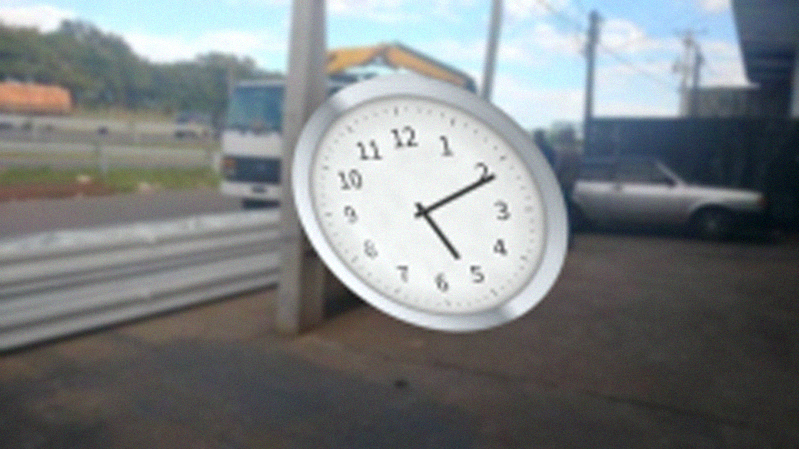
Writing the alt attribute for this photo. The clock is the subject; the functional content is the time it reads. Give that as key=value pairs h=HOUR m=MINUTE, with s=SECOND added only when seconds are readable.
h=5 m=11
